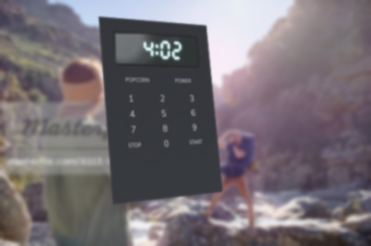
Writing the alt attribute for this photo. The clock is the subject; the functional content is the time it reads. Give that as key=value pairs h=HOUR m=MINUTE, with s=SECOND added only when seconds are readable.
h=4 m=2
